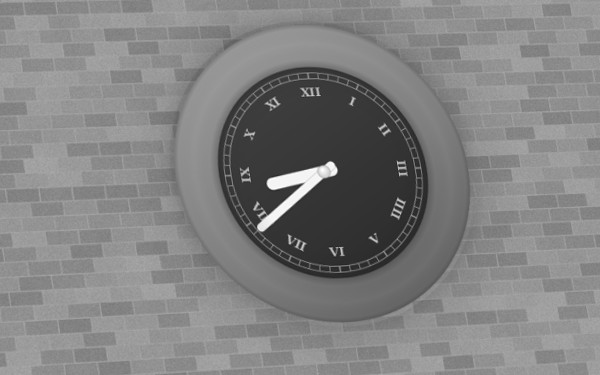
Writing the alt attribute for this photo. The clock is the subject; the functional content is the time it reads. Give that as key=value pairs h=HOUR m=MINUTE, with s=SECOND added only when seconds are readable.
h=8 m=39
